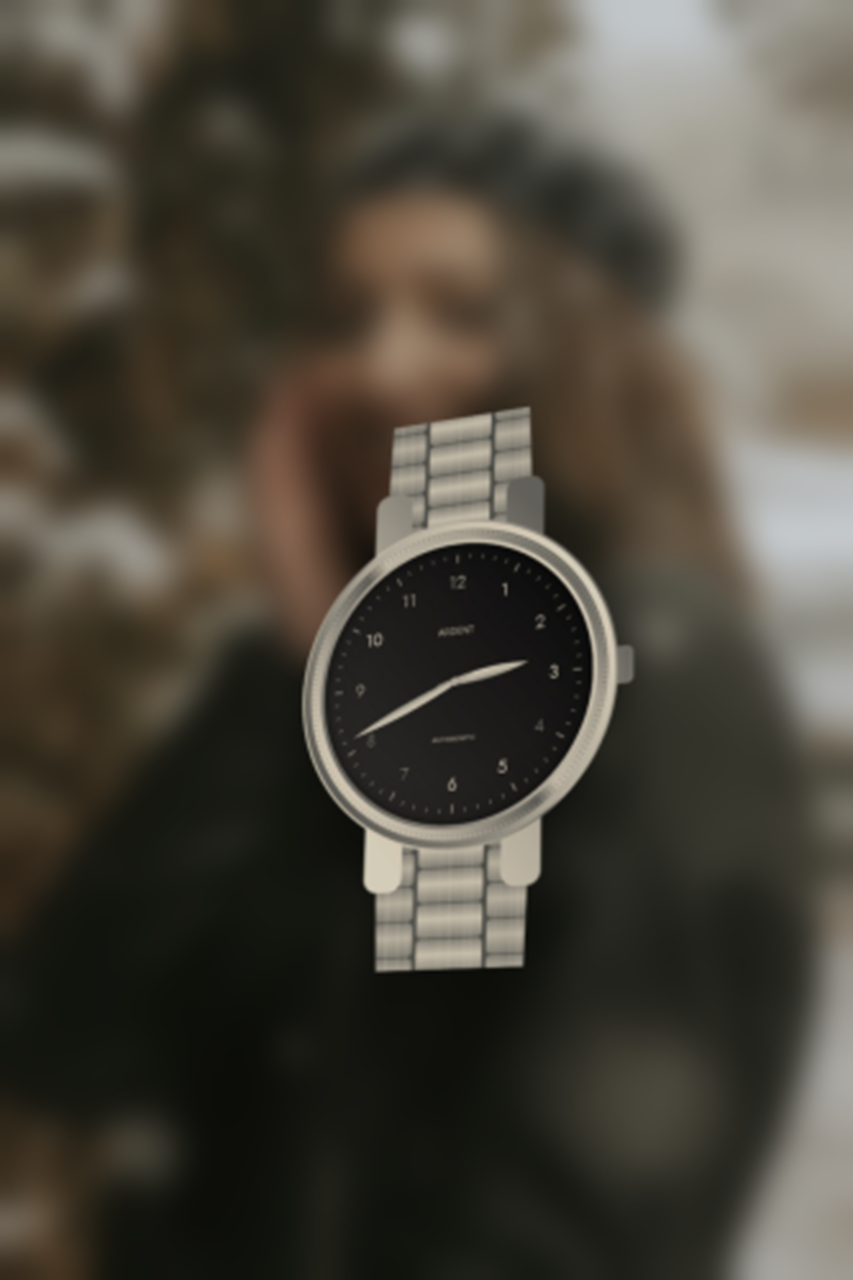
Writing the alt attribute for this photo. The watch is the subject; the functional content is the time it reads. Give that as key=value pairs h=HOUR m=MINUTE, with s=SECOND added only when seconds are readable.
h=2 m=41
